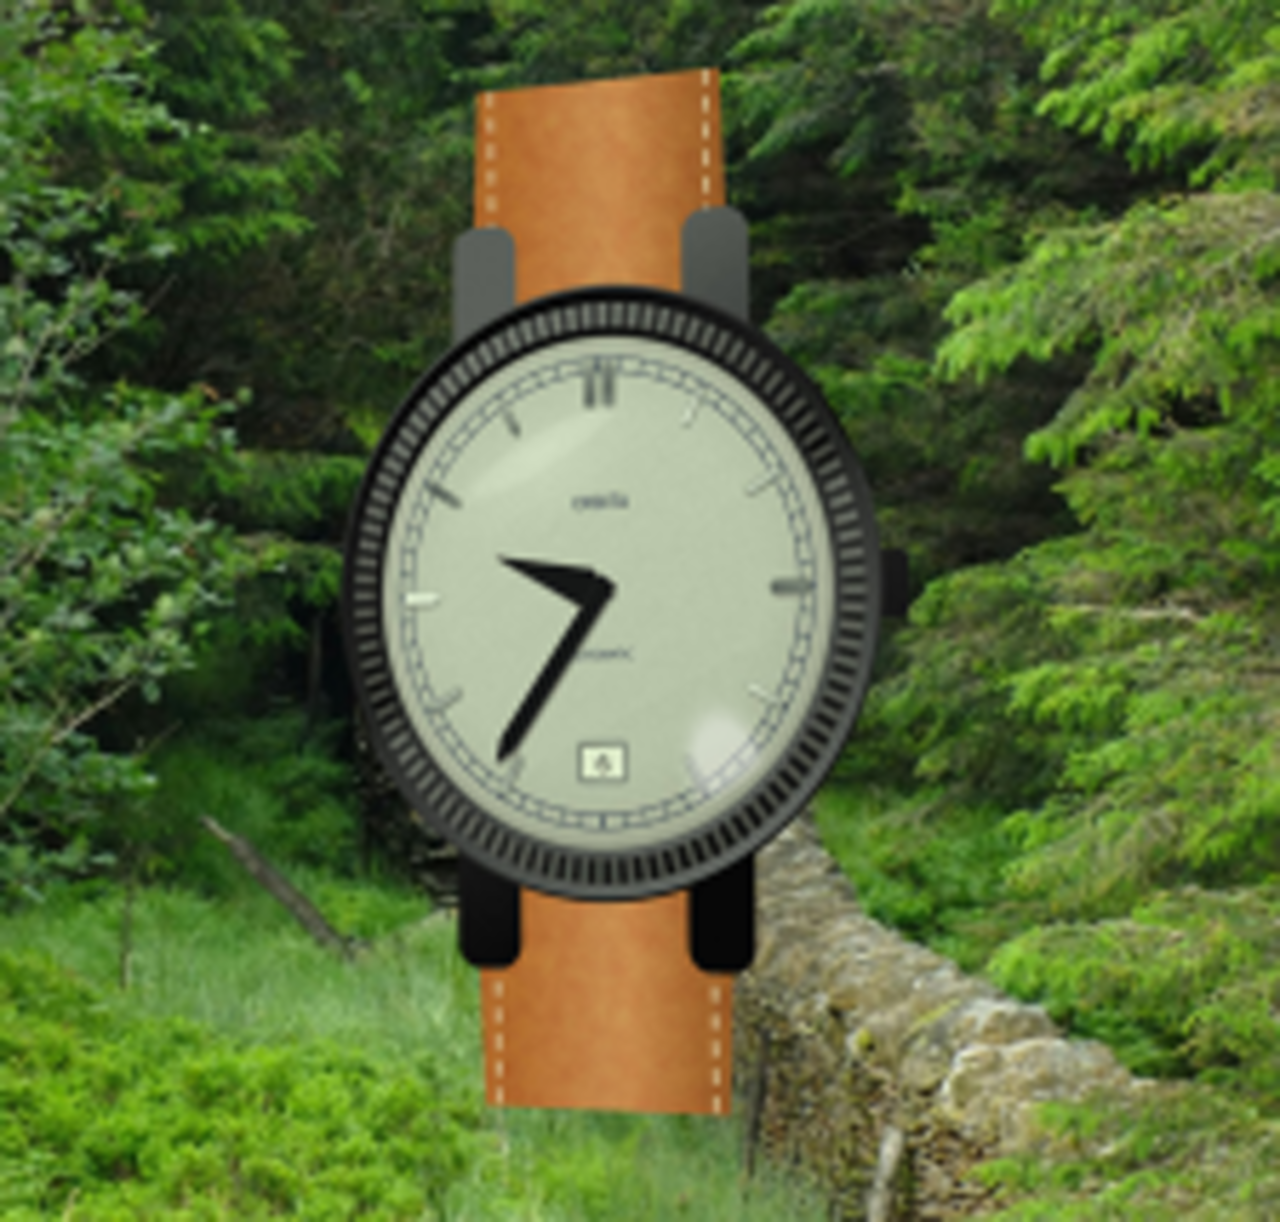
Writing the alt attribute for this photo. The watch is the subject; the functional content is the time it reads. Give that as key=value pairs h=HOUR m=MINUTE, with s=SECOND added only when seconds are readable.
h=9 m=36
